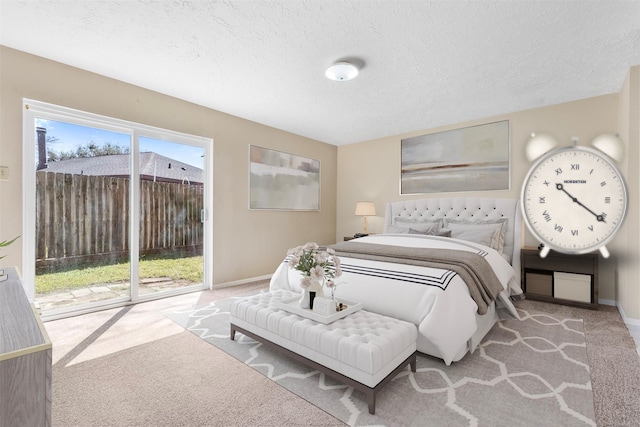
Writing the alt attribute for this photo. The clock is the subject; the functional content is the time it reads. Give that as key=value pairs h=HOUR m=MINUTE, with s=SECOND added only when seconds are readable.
h=10 m=21
